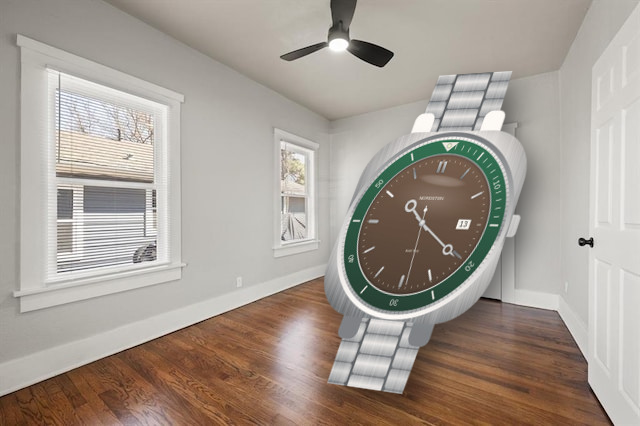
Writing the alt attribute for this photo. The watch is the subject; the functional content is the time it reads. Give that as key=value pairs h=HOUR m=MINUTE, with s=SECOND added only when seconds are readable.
h=10 m=20 s=29
